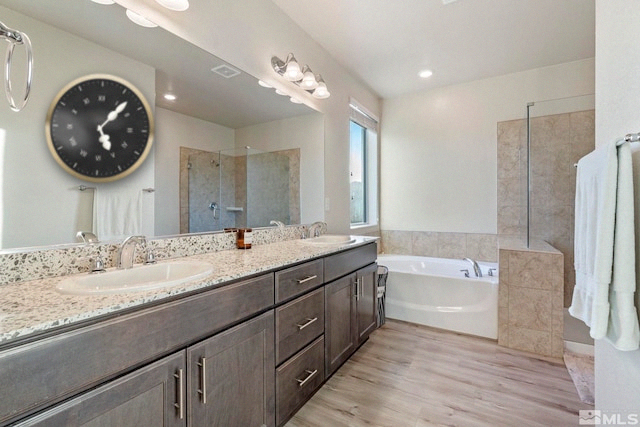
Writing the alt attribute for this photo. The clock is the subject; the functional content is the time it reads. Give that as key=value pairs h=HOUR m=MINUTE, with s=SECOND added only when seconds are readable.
h=5 m=7
